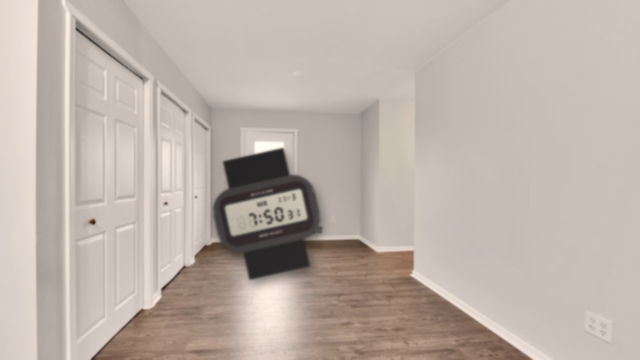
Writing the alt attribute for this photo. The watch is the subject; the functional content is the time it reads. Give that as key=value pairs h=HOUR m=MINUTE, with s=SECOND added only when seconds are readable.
h=7 m=50
